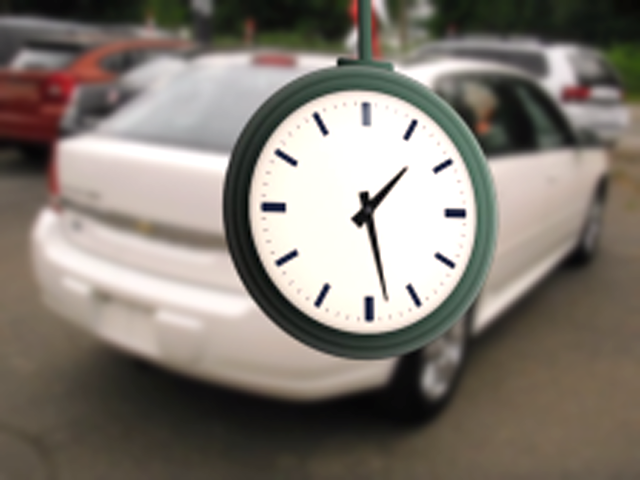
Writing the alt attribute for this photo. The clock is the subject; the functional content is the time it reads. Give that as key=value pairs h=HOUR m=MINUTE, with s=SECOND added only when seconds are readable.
h=1 m=28
